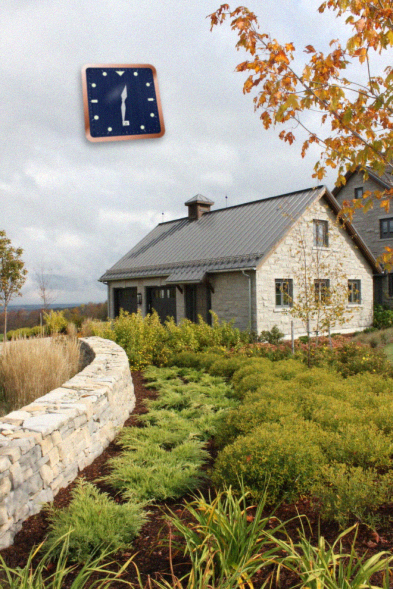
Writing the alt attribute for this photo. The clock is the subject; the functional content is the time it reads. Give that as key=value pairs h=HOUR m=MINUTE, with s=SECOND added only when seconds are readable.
h=12 m=31
